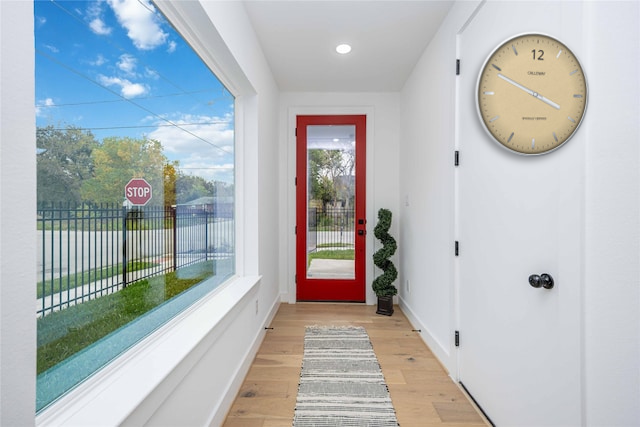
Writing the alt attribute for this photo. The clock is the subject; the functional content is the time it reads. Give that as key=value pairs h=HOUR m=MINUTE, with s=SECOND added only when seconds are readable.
h=3 m=49
